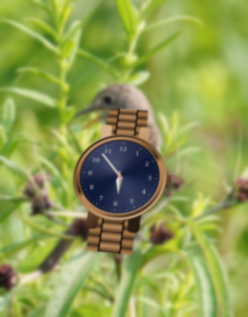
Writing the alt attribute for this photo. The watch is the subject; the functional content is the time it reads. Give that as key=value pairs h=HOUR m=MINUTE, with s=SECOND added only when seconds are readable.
h=5 m=53
